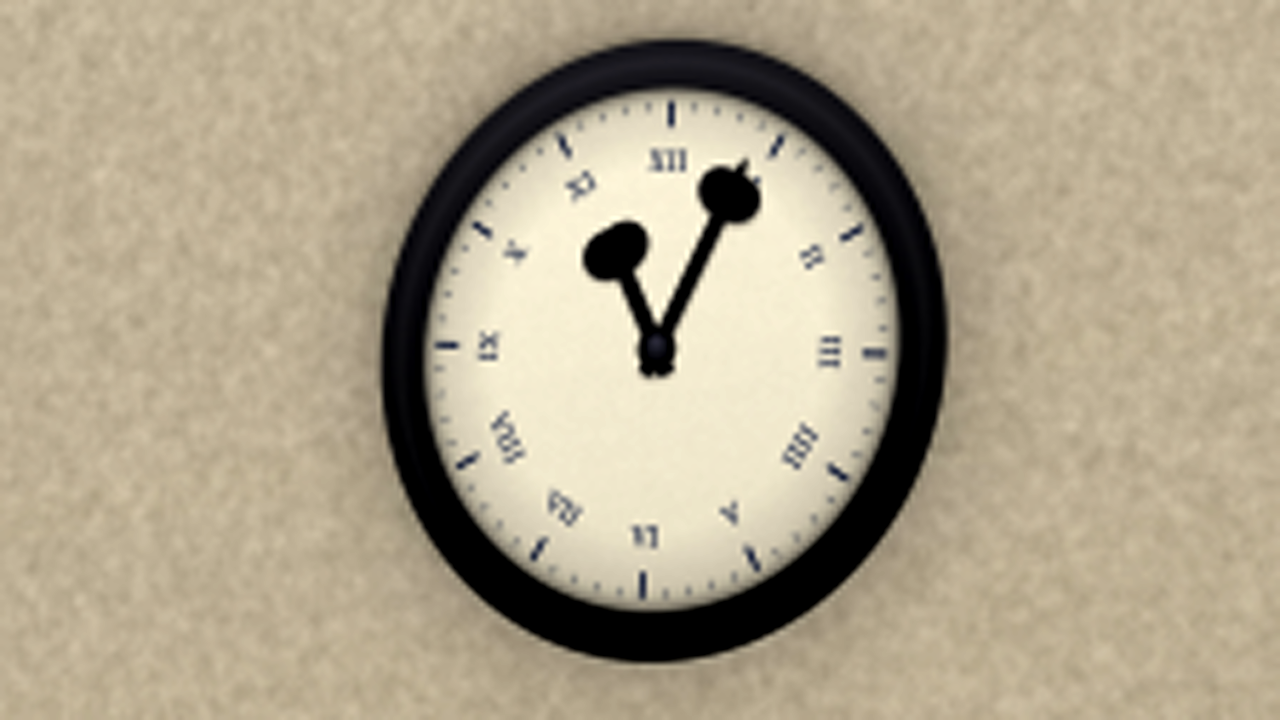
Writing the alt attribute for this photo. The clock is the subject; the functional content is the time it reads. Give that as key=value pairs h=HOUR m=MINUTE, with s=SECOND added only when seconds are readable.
h=11 m=4
